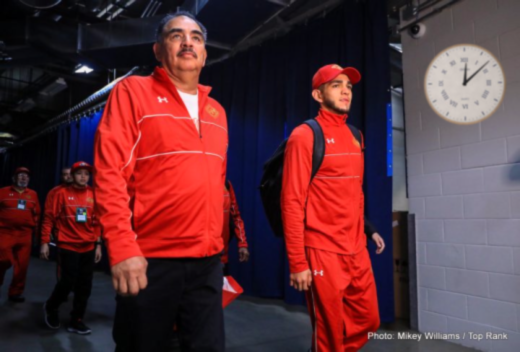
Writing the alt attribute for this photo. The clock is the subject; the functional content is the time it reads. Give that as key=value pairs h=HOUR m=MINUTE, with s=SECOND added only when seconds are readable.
h=12 m=8
